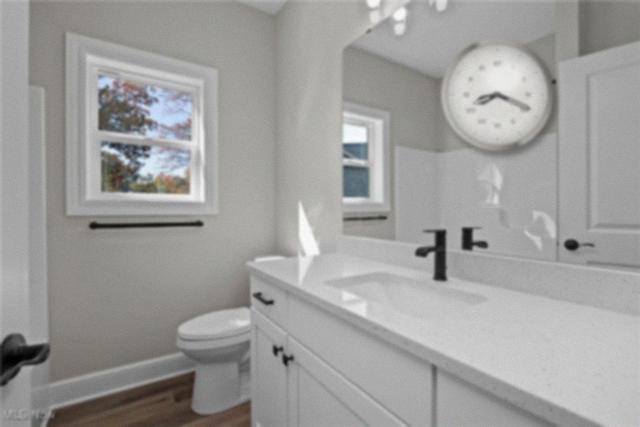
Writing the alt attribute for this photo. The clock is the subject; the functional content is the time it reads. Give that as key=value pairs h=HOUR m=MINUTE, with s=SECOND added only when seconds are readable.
h=8 m=19
